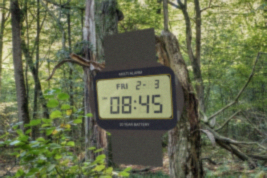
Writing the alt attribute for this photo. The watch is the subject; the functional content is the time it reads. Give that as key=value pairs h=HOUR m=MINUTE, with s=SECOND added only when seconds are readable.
h=8 m=45
